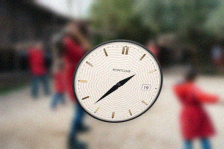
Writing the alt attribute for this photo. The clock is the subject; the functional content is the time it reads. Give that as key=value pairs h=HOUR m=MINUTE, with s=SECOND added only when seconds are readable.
h=1 m=37
